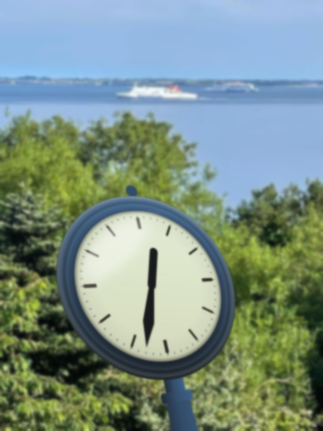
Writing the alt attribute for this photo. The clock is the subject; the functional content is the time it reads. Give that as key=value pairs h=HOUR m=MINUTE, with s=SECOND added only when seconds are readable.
h=12 m=33
